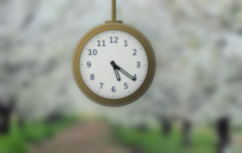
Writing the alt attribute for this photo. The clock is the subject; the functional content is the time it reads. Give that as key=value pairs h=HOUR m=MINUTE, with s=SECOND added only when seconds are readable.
h=5 m=21
